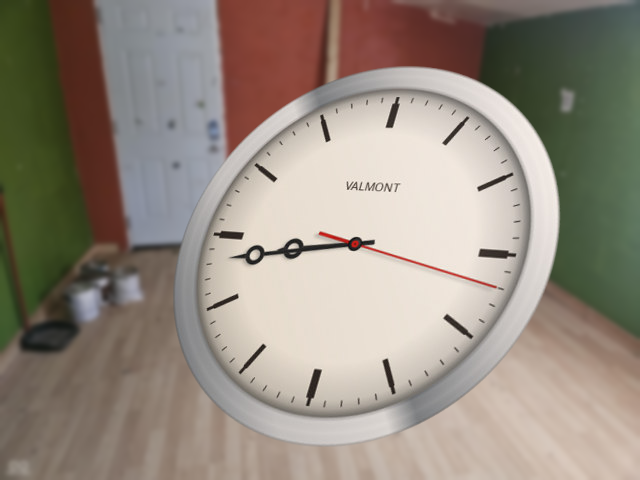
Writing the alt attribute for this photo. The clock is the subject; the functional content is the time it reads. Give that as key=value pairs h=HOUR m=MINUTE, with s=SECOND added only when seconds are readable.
h=8 m=43 s=17
